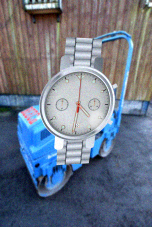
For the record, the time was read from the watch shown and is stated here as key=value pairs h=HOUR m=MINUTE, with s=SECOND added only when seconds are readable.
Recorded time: h=4 m=31
